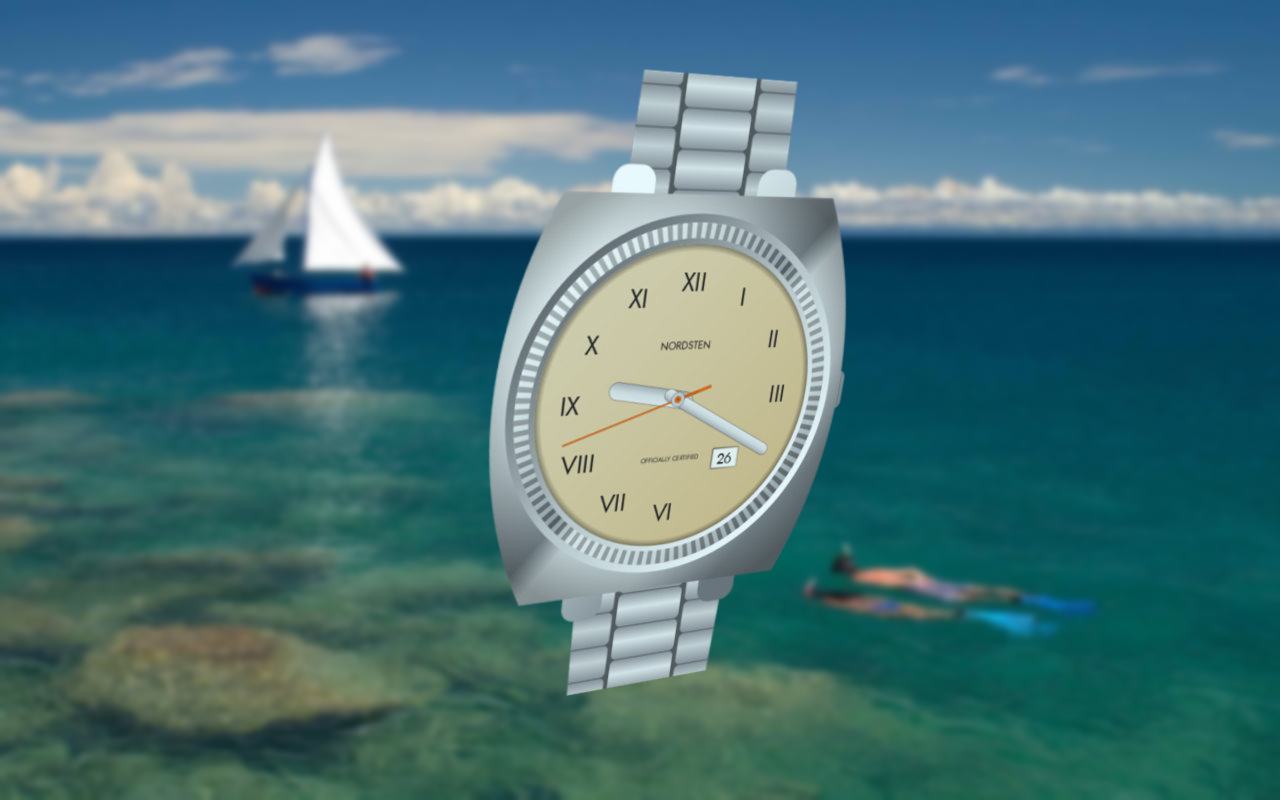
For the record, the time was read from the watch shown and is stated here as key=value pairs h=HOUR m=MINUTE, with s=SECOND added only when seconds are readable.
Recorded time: h=9 m=19 s=42
